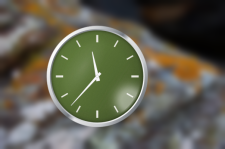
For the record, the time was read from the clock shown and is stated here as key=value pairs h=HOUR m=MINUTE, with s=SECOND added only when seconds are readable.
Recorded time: h=11 m=37
